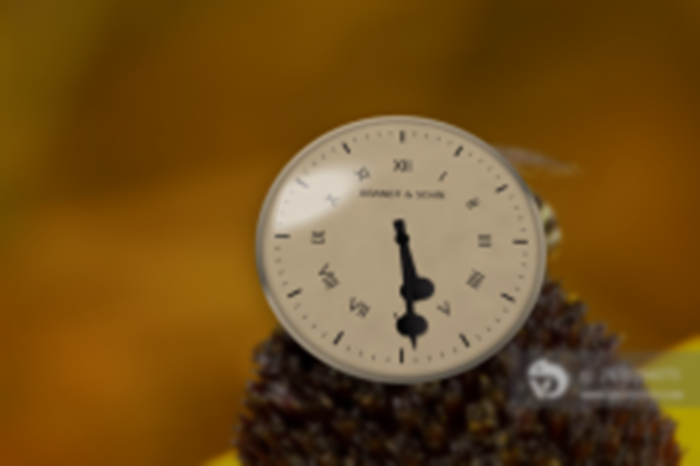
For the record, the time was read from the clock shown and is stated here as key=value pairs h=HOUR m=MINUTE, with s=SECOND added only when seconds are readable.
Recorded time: h=5 m=29
